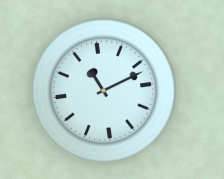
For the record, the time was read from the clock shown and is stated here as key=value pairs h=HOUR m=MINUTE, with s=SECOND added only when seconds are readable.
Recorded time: h=11 m=12
